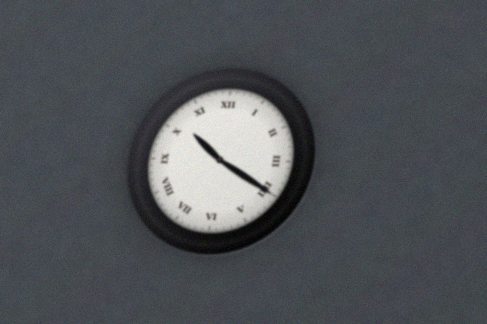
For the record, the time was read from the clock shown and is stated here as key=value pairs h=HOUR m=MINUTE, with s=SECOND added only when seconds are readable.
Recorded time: h=10 m=20
